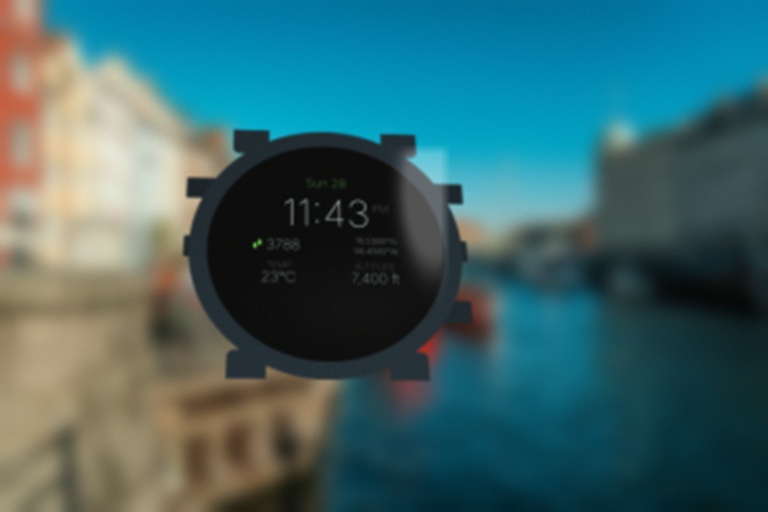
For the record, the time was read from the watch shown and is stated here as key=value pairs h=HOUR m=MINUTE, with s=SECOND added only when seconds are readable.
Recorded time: h=11 m=43
